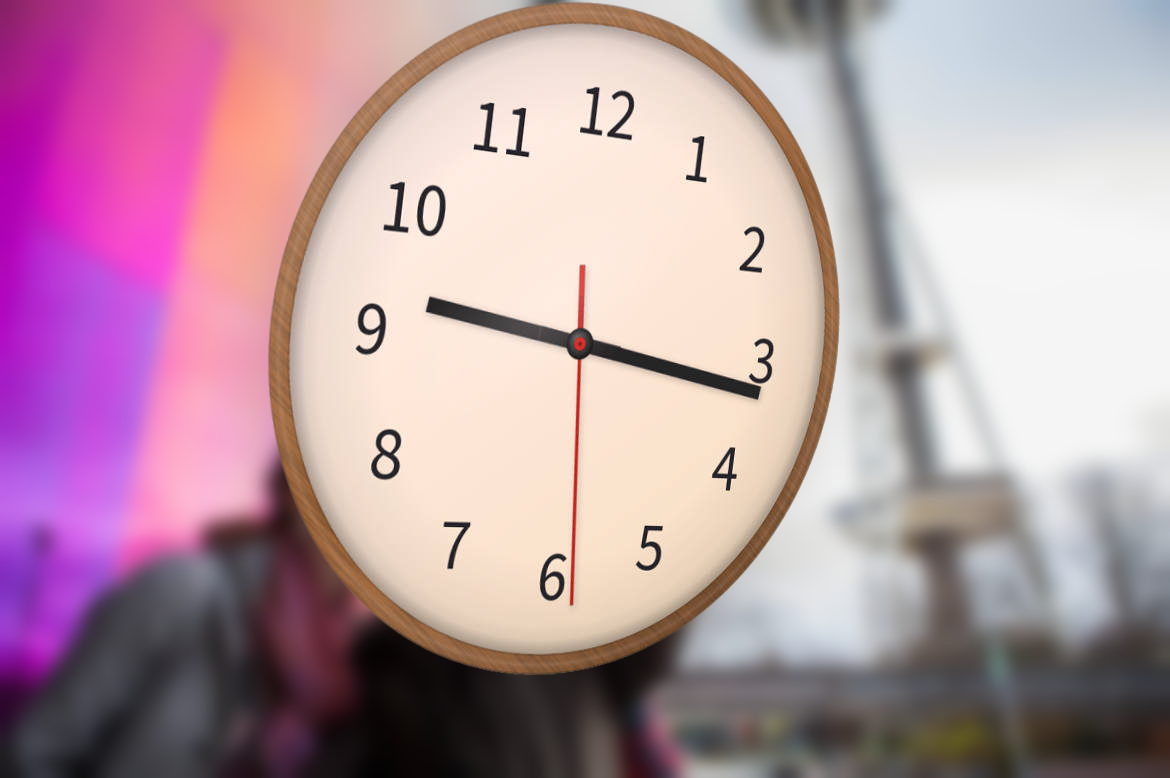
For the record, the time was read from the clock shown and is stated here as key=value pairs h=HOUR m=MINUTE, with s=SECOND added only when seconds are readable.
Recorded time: h=9 m=16 s=29
